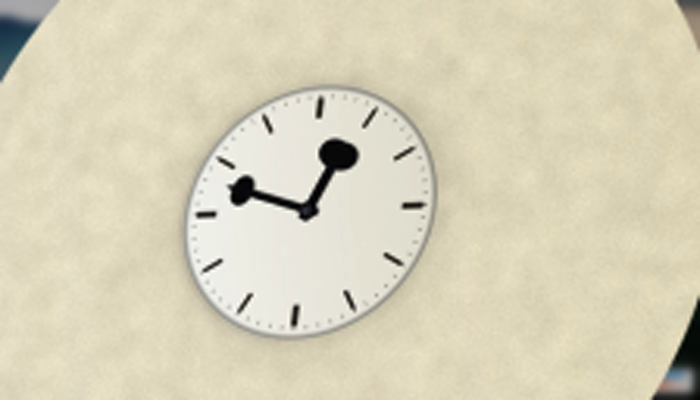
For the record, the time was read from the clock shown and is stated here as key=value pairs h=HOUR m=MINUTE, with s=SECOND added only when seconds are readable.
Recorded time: h=12 m=48
